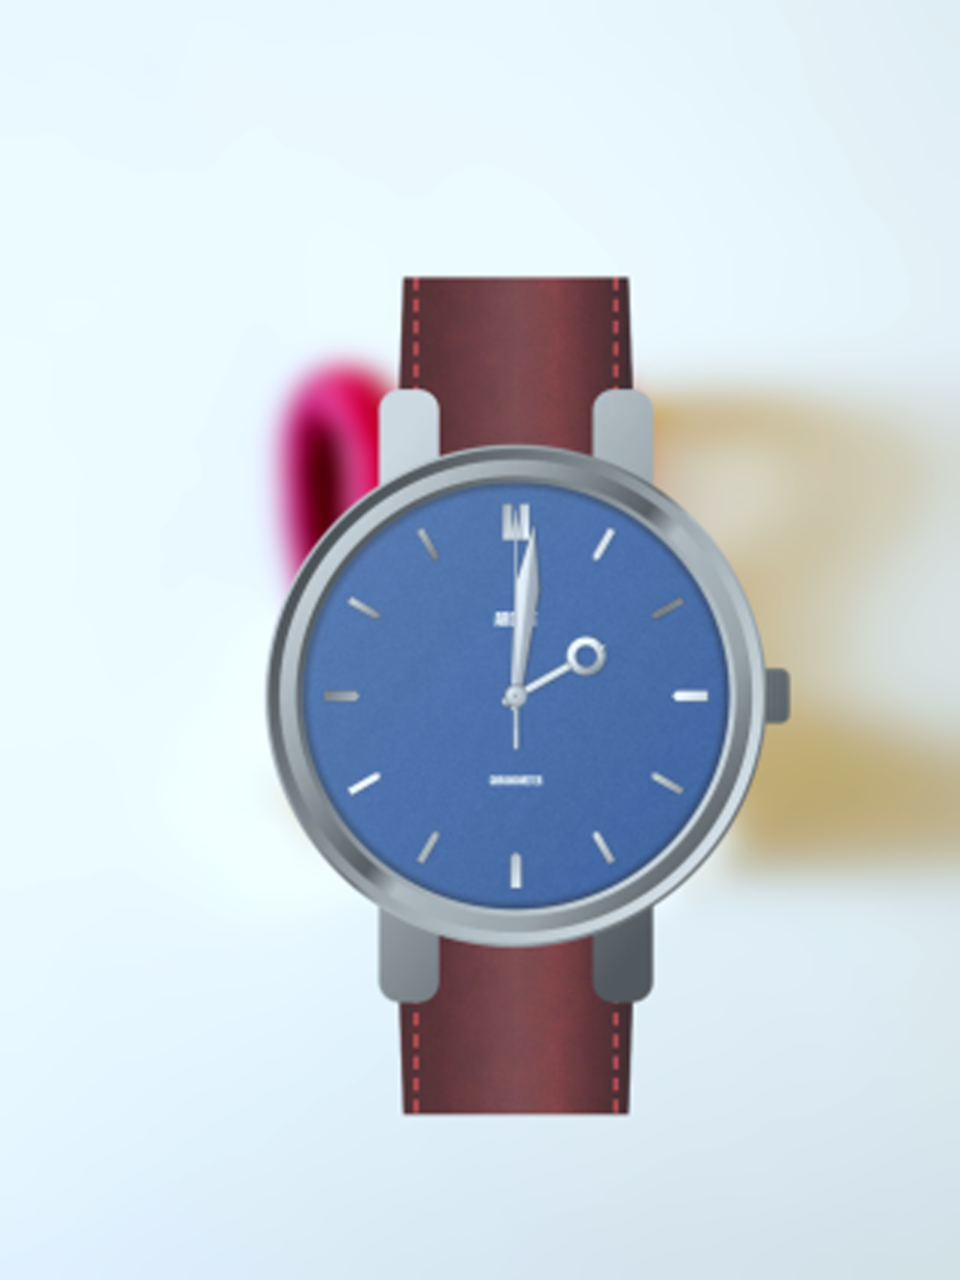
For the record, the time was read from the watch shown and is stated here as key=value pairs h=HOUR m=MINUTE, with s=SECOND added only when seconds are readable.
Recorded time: h=2 m=1 s=0
